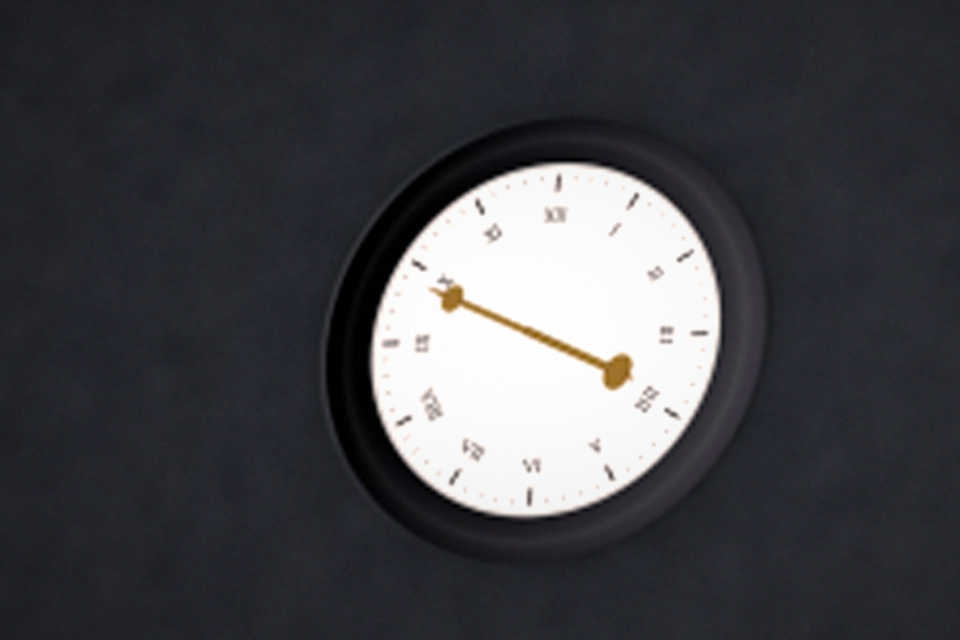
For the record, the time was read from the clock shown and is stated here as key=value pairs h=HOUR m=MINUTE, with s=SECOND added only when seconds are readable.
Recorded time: h=3 m=49
